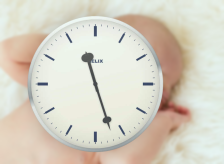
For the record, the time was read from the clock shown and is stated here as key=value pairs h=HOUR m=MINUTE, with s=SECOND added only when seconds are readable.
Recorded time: h=11 m=27
